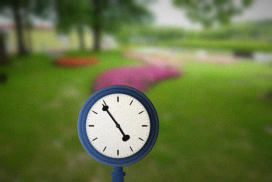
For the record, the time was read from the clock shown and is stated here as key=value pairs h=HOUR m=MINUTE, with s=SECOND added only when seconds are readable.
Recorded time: h=4 m=54
